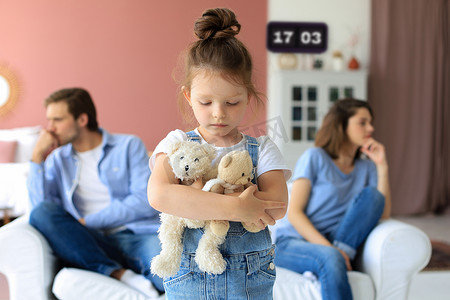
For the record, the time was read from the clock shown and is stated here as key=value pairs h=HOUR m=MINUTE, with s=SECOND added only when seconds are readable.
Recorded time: h=17 m=3
